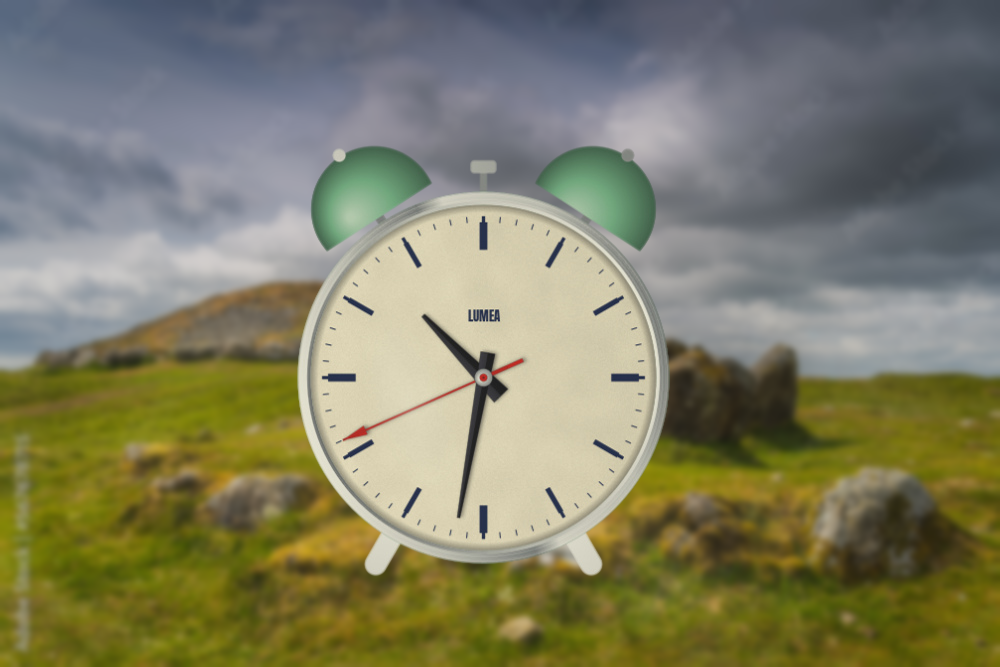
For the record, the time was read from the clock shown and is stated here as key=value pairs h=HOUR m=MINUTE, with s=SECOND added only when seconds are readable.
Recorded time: h=10 m=31 s=41
